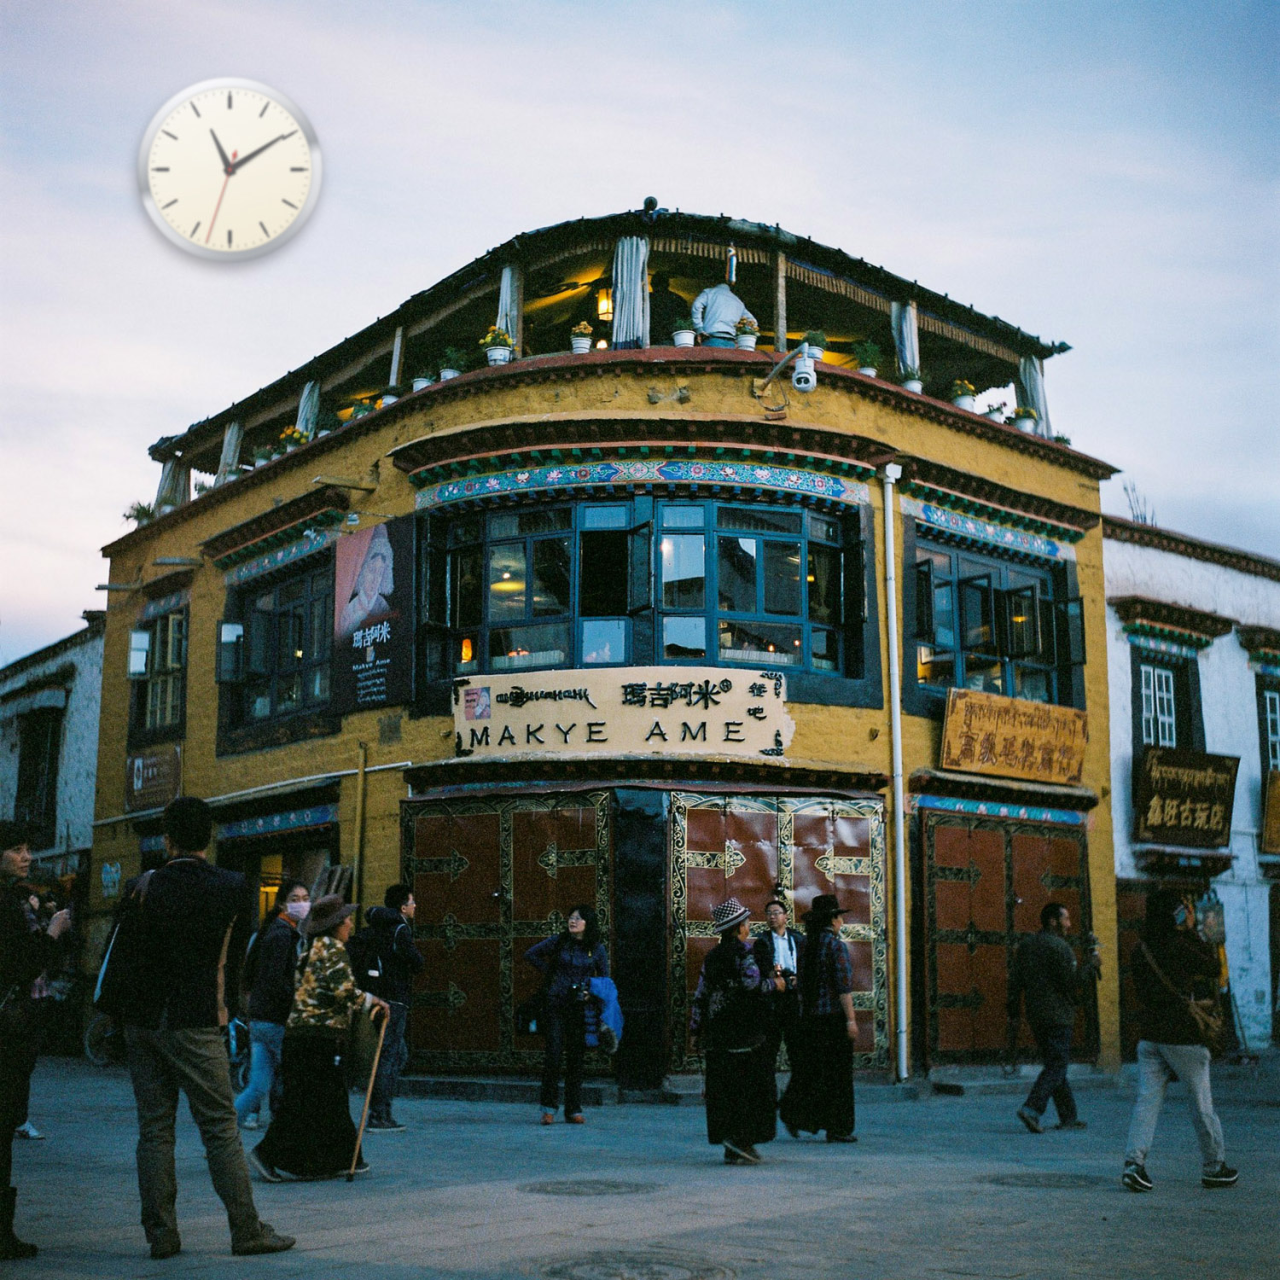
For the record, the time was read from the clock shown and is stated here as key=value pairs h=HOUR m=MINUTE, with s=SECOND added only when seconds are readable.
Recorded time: h=11 m=9 s=33
